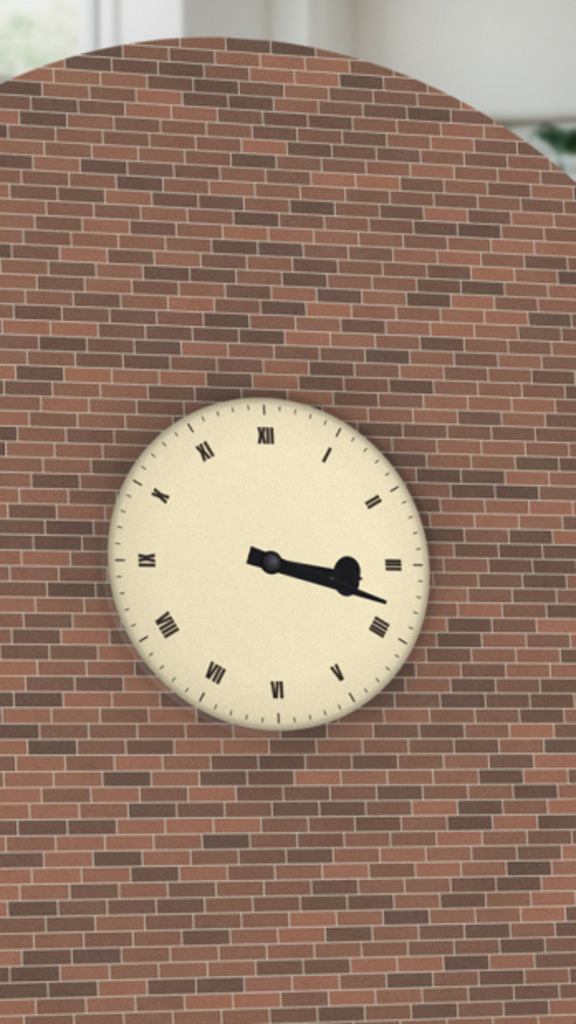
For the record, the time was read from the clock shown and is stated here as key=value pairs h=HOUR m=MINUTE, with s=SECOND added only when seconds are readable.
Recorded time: h=3 m=18
